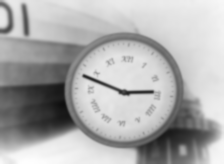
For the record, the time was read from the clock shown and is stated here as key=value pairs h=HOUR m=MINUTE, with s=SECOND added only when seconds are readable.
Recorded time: h=2 m=48
